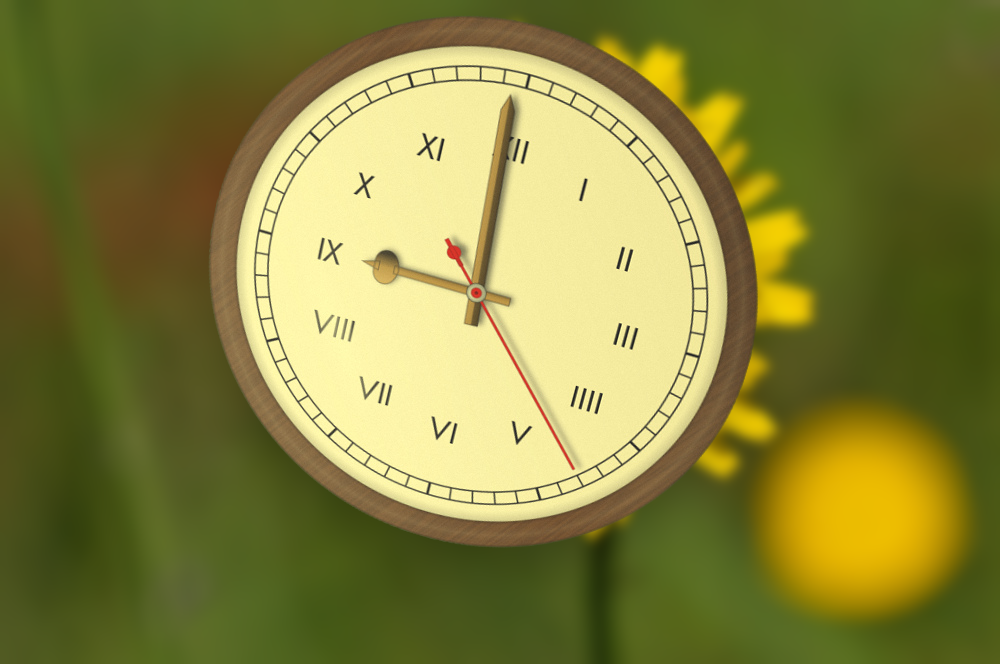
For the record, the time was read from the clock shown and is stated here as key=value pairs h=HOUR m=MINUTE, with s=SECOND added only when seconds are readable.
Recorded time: h=8 m=59 s=23
